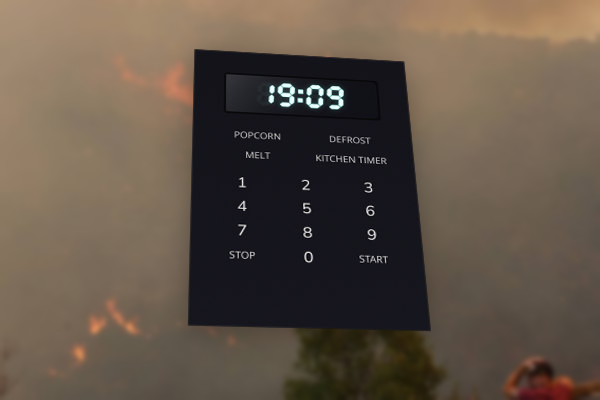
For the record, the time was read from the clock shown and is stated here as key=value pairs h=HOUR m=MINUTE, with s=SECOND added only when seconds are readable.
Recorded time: h=19 m=9
